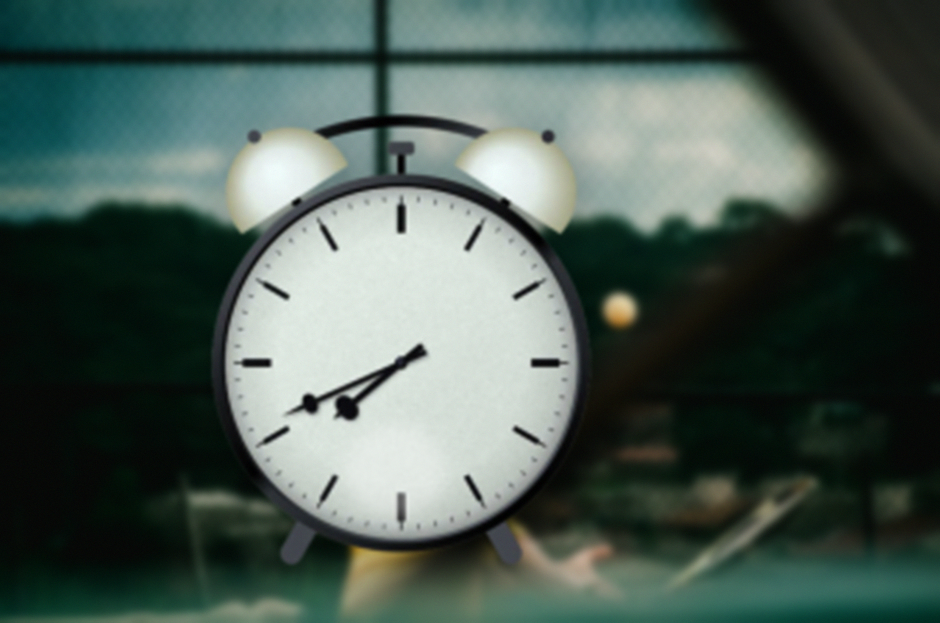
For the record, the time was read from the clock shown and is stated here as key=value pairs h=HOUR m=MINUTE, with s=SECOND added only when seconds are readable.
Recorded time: h=7 m=41
